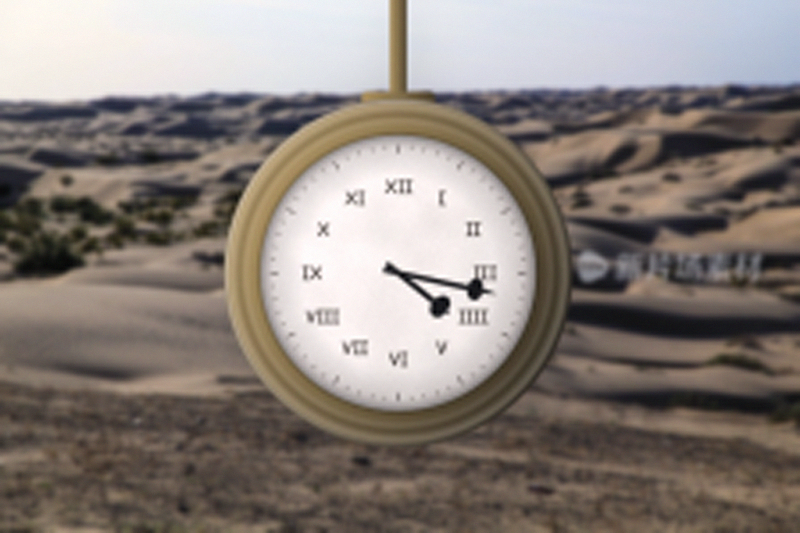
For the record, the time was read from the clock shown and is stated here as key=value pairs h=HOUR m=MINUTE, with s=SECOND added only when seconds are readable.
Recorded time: h=4 m=17
